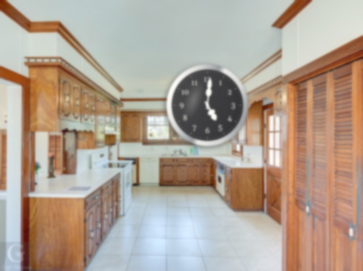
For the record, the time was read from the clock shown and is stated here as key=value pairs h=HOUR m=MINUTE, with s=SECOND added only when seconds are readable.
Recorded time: h=5 m=1
